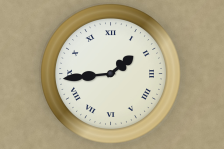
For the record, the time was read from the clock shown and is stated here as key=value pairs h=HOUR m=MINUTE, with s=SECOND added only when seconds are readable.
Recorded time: h=1 m=44
